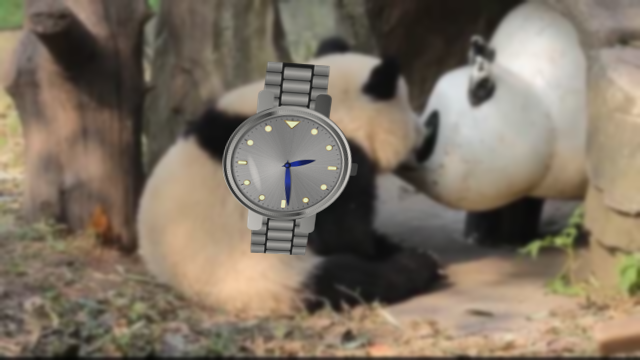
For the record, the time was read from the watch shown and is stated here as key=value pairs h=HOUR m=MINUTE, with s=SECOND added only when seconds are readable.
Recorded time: h=2 m=29
